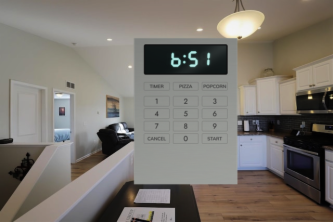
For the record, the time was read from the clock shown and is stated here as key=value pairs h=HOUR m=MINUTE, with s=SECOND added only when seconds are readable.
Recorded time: h=6 m=51
